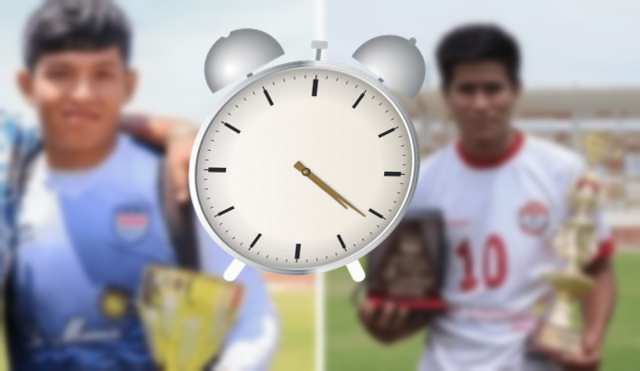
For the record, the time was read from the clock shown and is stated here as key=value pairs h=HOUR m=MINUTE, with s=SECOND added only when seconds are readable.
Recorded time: h=4 m=21
